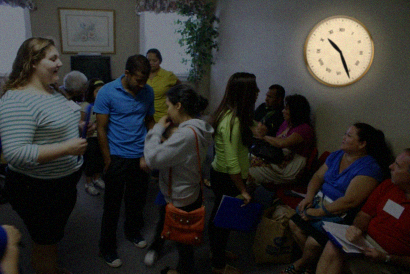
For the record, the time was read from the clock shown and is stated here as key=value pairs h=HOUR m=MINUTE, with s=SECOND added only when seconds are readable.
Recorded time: h=10 m=26
